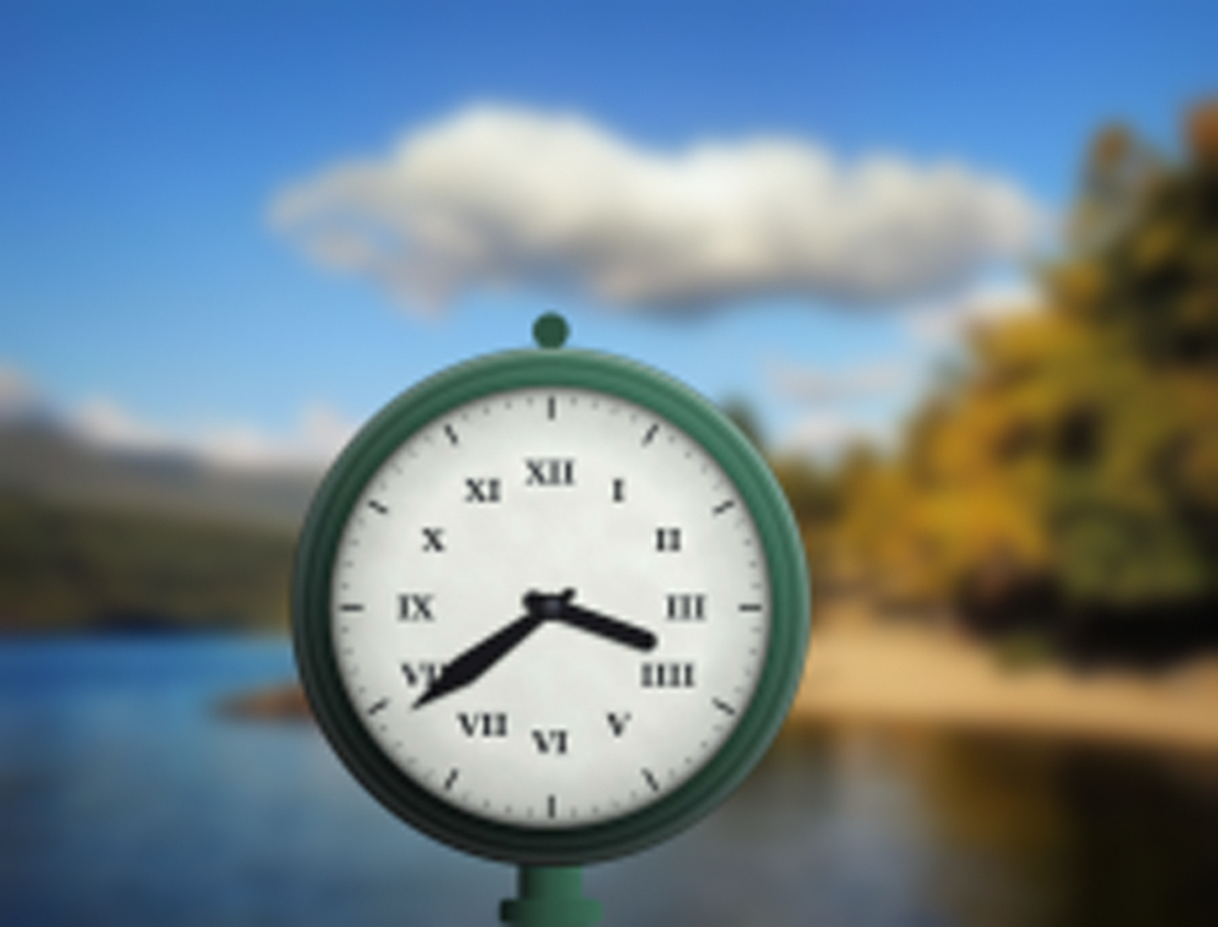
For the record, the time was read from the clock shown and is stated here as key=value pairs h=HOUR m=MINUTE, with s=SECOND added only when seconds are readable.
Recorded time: h=3 m=39
